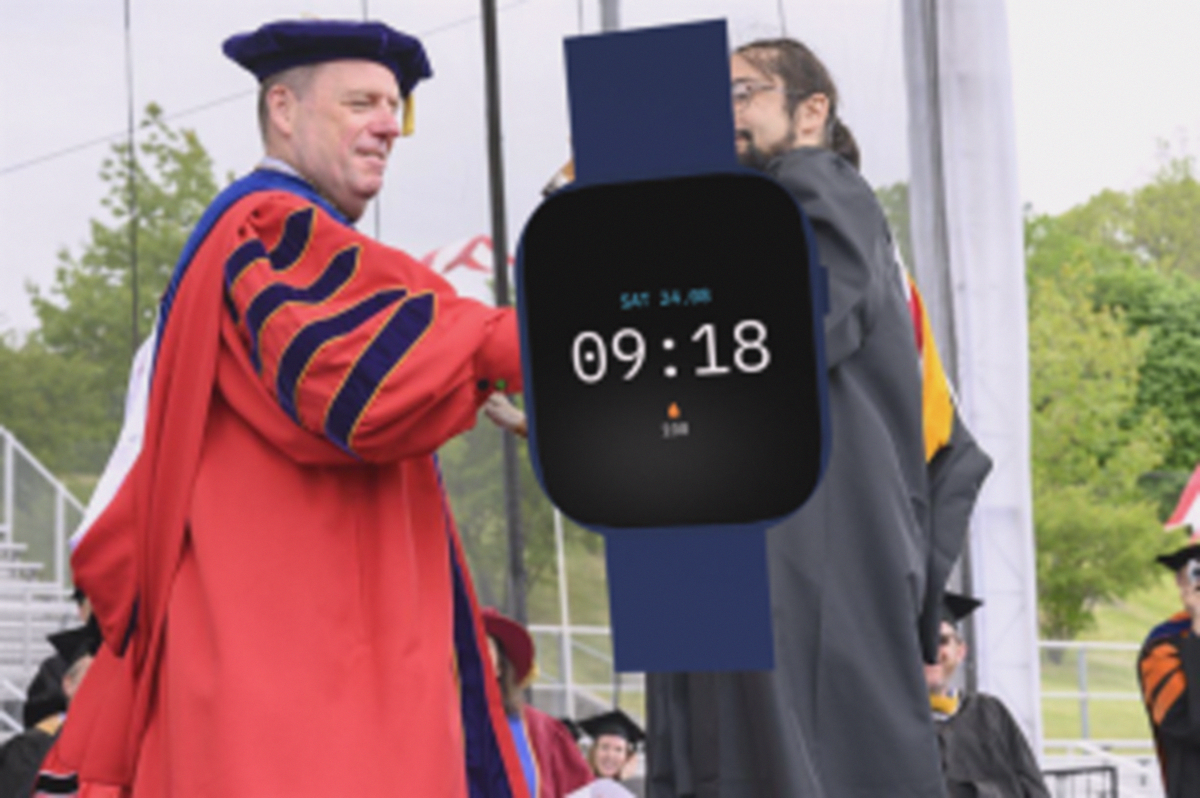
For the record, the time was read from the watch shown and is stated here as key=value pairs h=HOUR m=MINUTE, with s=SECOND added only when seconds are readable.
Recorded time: h=9 m=18
